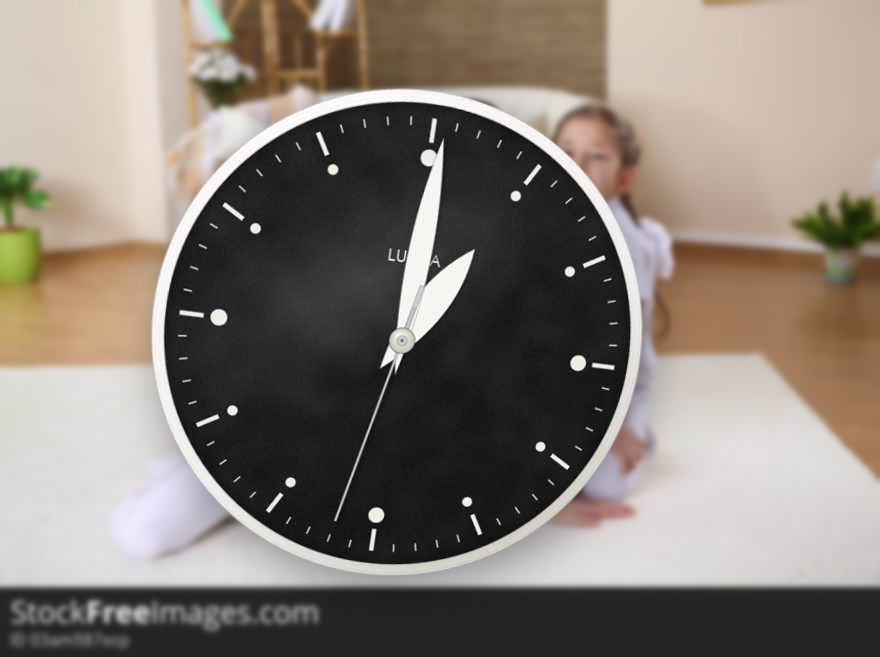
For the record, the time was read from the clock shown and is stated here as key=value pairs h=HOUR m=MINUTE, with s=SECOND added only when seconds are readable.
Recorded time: h=1 m=0 s=32
